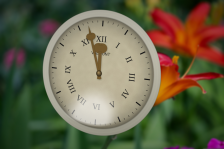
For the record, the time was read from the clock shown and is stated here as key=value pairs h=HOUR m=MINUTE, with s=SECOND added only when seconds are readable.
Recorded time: h=11 m=57
